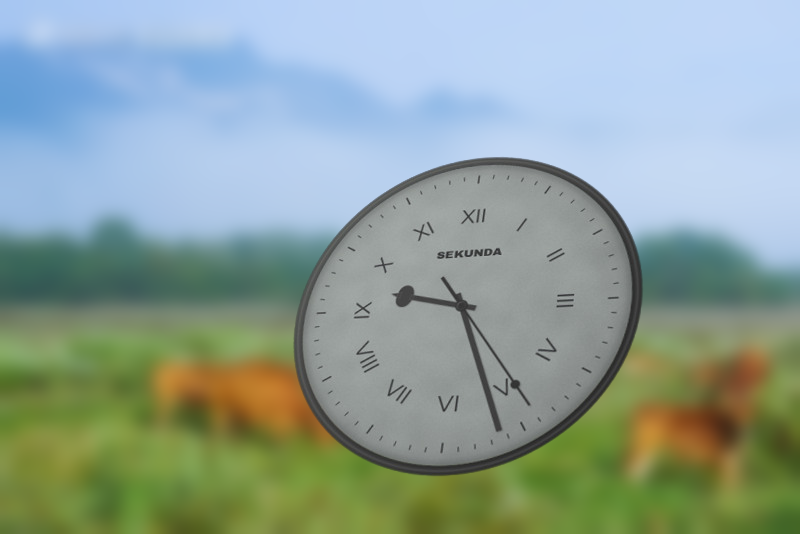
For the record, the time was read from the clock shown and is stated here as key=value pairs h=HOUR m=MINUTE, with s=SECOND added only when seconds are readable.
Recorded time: h=9 m=26 s=24
